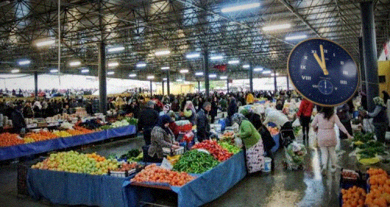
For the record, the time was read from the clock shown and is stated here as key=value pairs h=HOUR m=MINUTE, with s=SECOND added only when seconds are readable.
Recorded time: h=10 m=59
